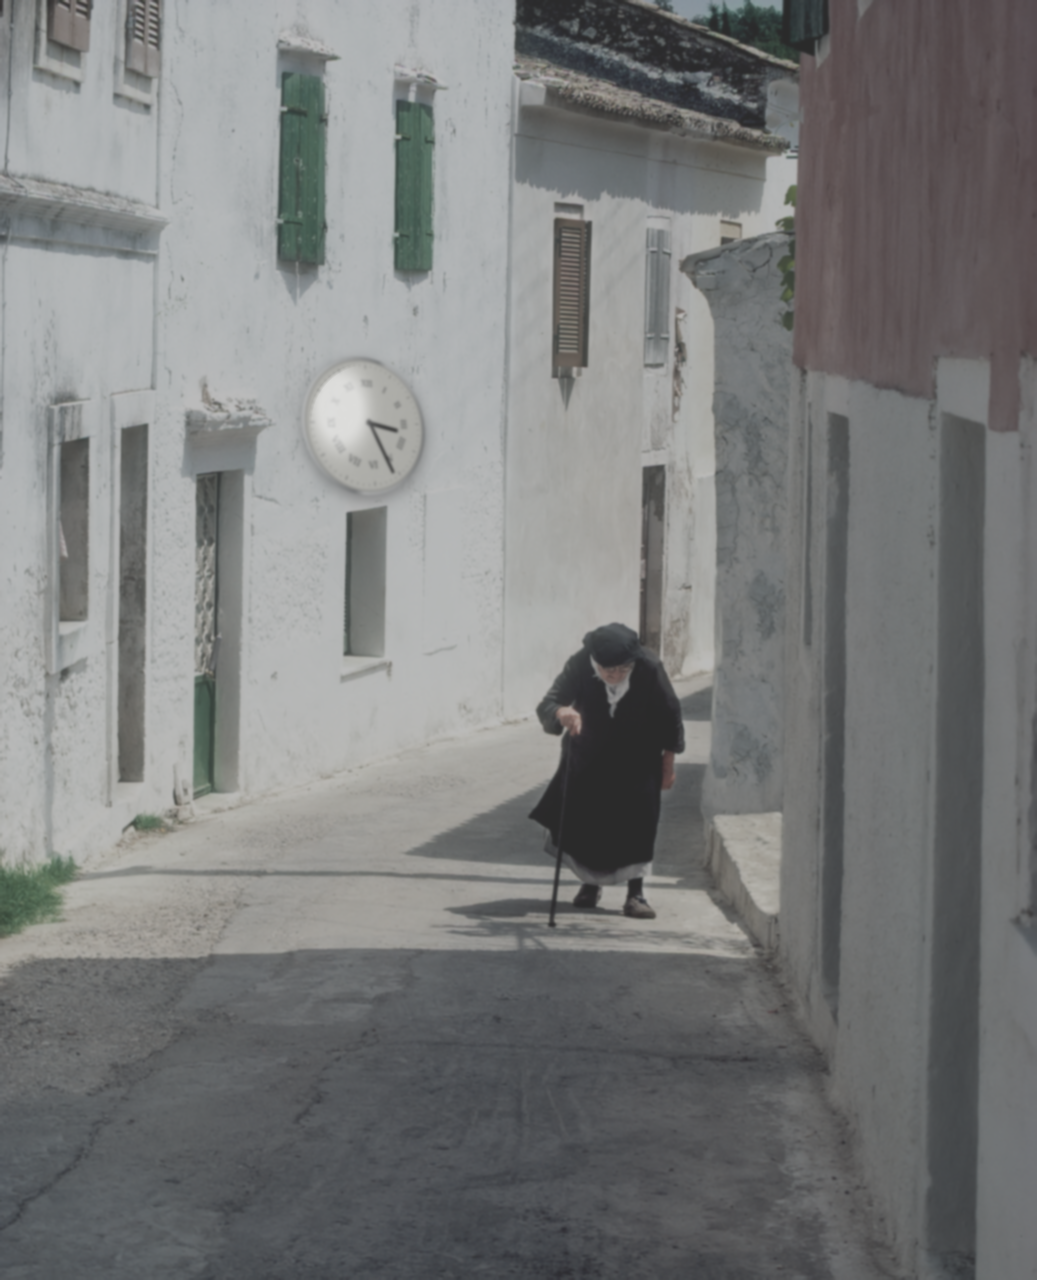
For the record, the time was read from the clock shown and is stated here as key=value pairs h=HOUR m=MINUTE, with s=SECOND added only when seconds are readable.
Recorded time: h=3 m=26
